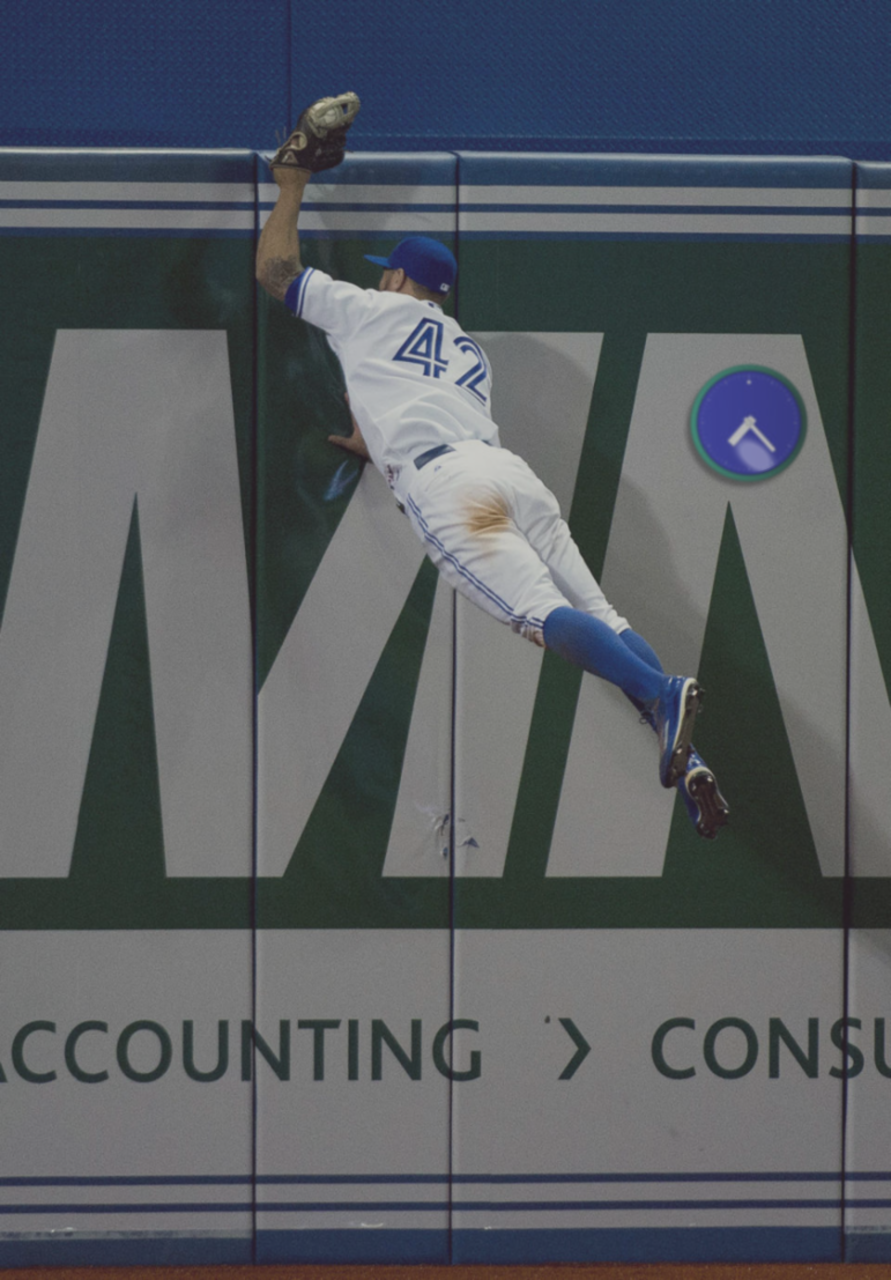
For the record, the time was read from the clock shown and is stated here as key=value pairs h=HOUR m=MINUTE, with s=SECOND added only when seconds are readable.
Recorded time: h=7 m=23
